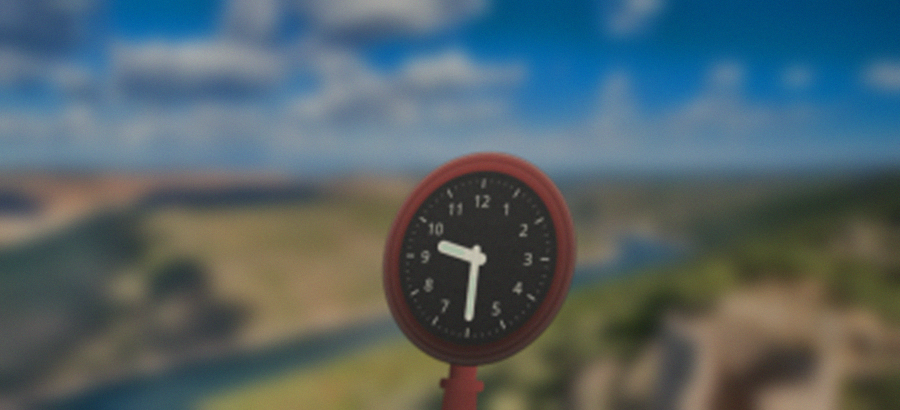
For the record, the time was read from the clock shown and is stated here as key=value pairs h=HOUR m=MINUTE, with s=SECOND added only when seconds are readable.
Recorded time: h=9 m=30
